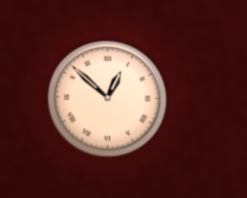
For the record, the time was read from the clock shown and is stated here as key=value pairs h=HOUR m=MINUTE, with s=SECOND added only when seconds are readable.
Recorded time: h=12 m=52
